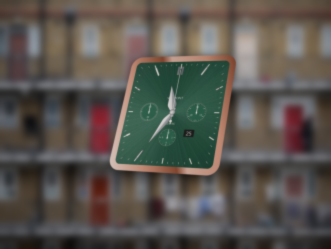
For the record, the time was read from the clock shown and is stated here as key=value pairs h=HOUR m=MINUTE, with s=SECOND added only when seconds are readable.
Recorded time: h=11 m=35
